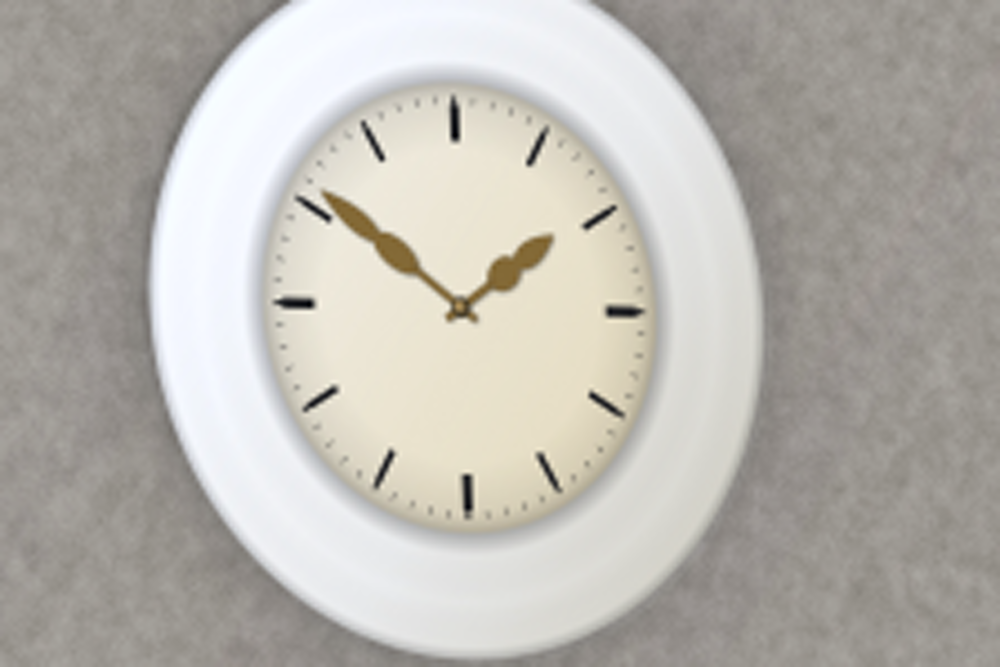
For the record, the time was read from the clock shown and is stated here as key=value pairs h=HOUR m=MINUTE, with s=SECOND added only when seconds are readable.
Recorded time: h=1 m=51
